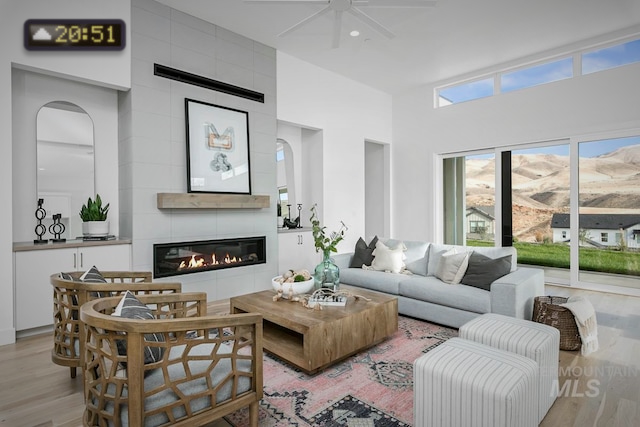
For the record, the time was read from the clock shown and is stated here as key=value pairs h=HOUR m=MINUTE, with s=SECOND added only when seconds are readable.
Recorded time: h=20 m=51
